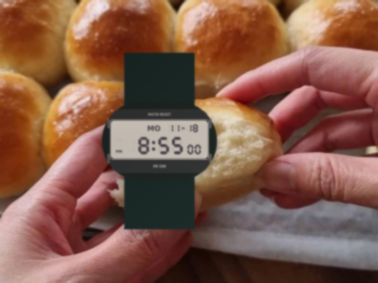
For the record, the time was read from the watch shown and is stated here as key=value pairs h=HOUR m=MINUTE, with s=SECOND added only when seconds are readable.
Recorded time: h=8 m=55
